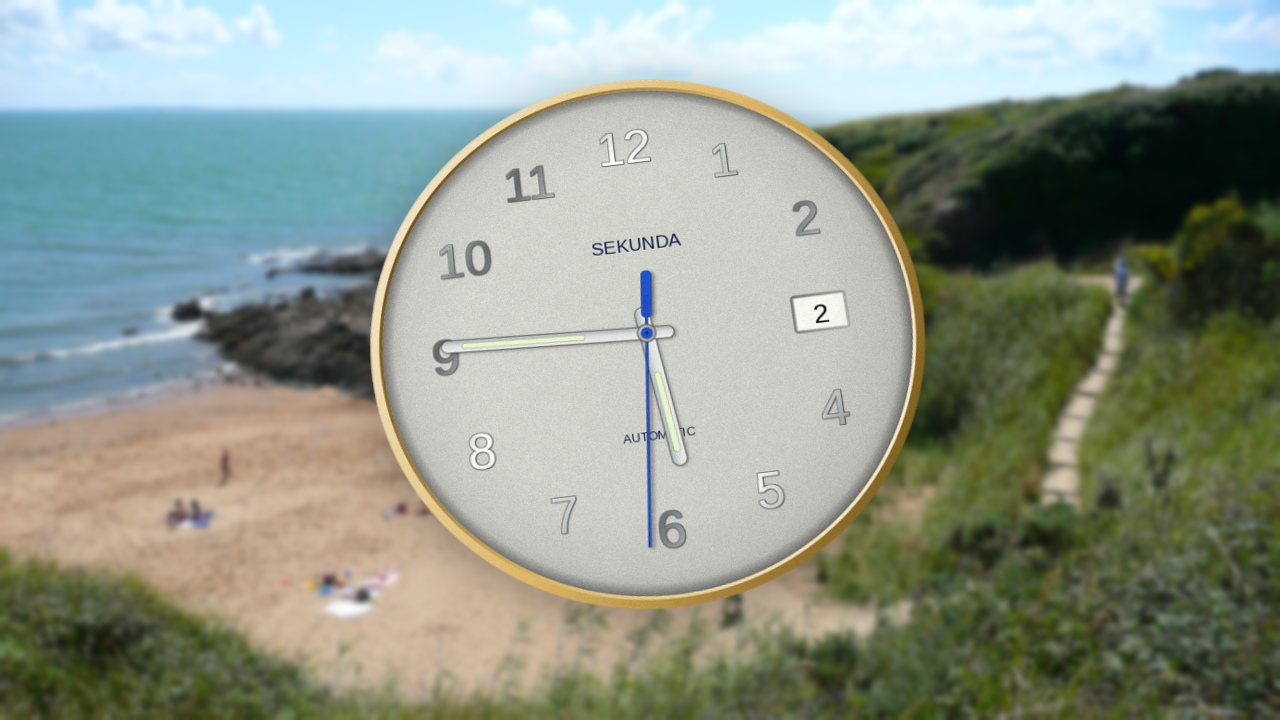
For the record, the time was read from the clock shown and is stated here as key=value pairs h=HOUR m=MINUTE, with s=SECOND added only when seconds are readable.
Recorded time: h=5 m=45 s=31
